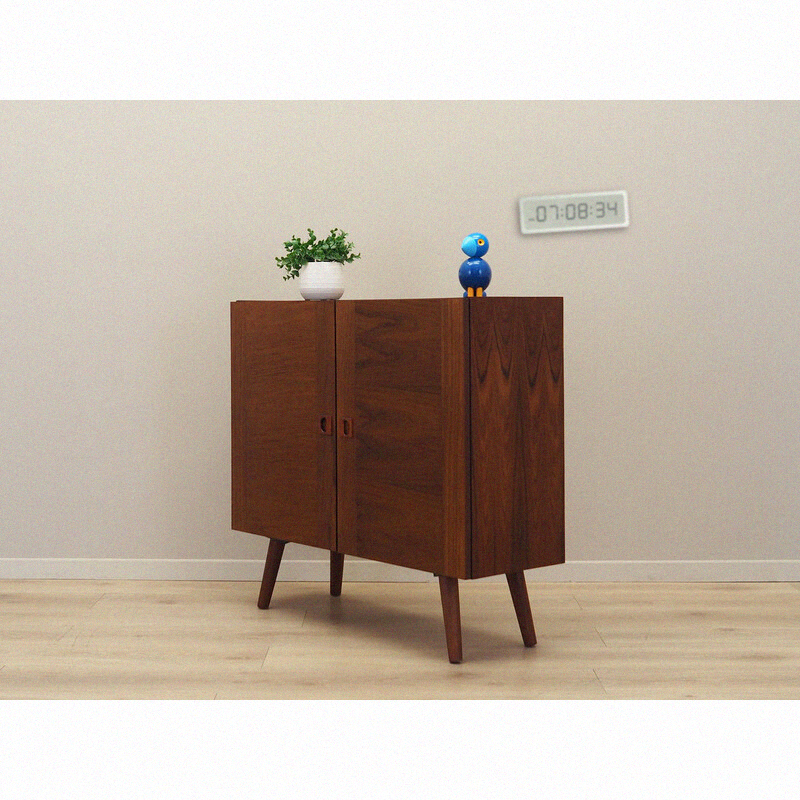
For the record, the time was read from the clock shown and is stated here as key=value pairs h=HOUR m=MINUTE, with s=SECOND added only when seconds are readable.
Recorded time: h=7 m=8 s=34
